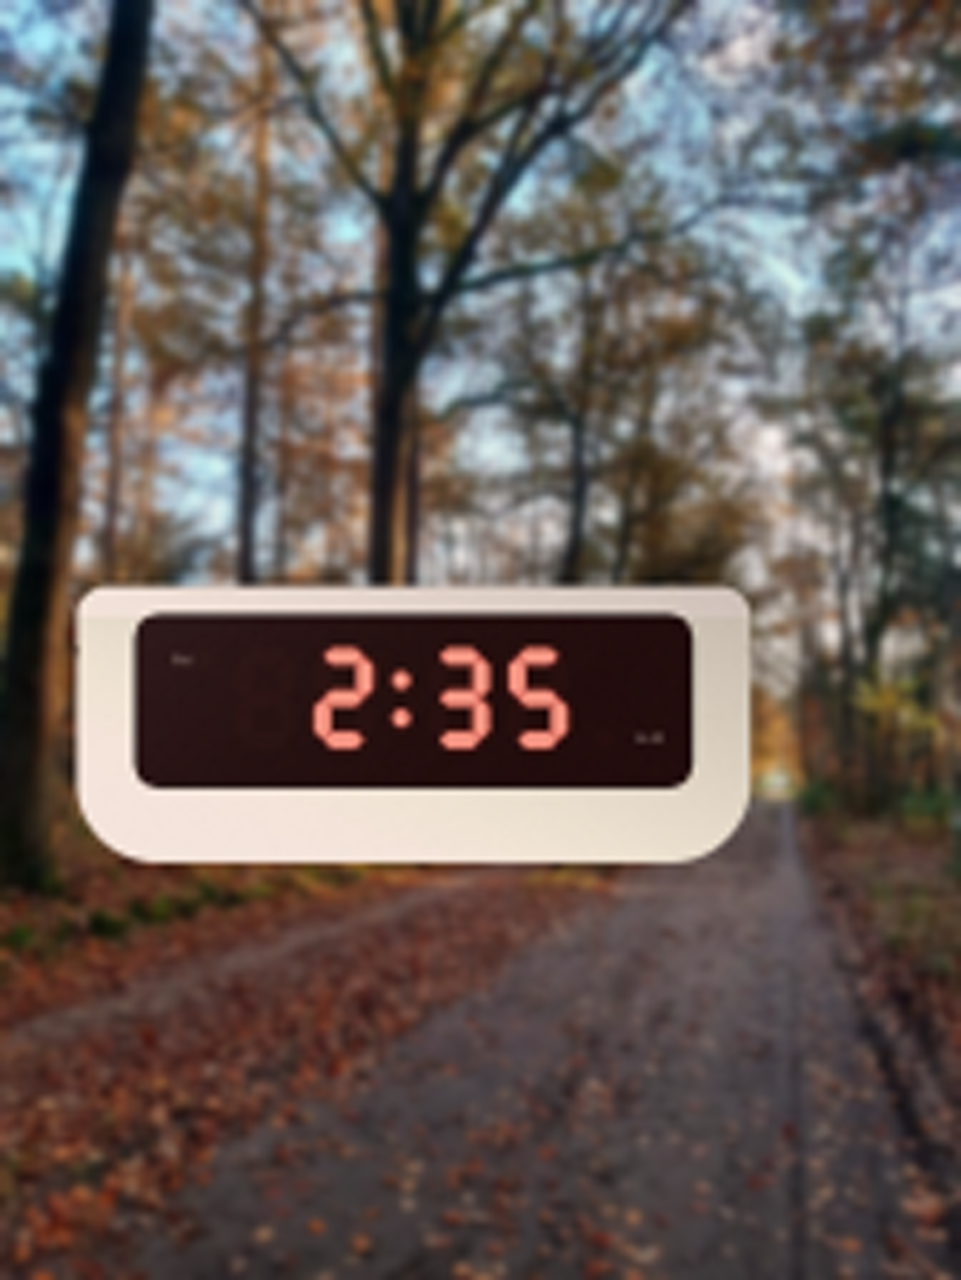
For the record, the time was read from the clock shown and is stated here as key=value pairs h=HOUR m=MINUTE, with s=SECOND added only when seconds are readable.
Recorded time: h=2 m=35
